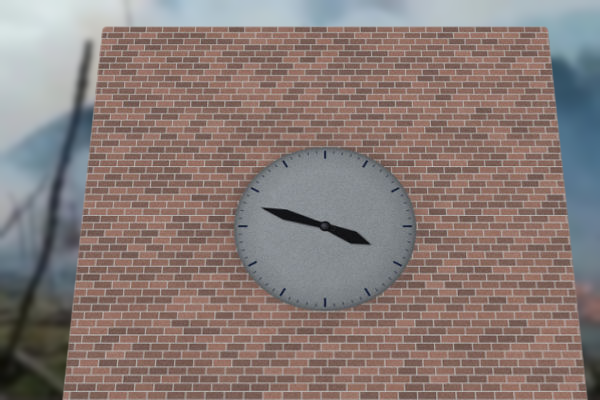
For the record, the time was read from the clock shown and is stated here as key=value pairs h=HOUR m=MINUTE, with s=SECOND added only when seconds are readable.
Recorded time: h=3 m=48
